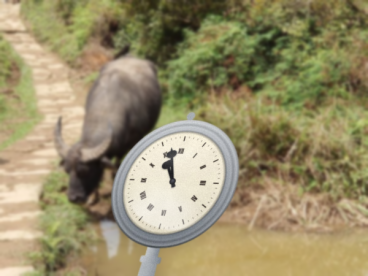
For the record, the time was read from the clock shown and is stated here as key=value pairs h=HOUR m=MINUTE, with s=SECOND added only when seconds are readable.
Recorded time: h=10 m=57
